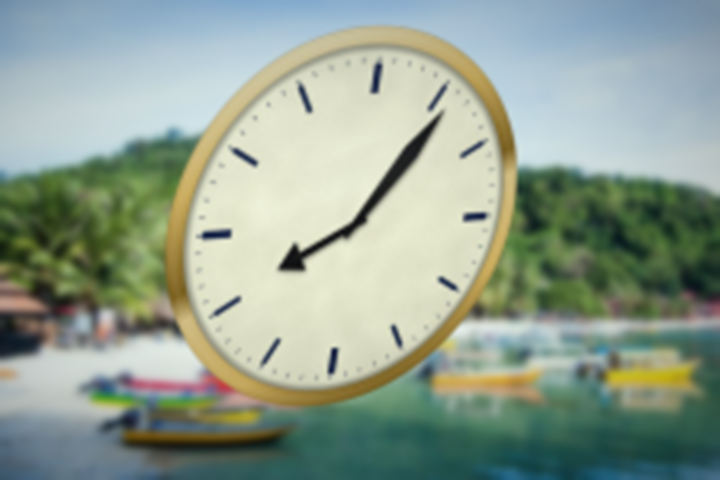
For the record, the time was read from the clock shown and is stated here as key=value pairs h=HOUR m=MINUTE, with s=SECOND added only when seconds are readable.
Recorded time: h=8 m=6
